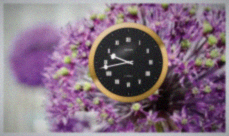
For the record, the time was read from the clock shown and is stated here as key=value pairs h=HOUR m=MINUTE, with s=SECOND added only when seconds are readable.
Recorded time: h=9 m=43
